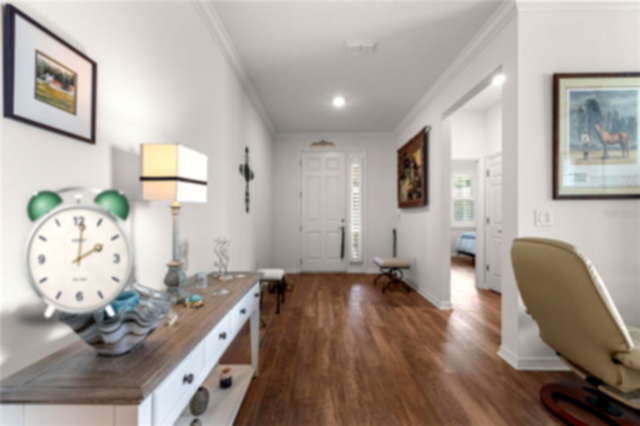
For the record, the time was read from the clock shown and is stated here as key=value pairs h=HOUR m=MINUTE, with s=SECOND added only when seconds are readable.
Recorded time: h=2 m=1
